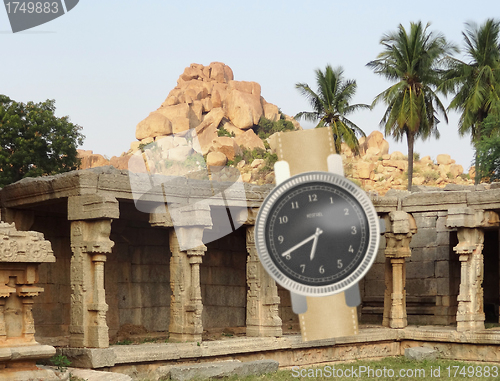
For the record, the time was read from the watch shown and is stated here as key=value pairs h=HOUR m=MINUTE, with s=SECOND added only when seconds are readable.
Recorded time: h=6 m=41
